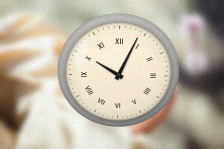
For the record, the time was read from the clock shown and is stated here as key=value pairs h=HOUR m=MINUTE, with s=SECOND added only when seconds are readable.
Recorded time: h=10 m=4
